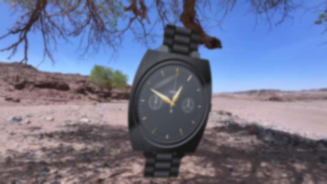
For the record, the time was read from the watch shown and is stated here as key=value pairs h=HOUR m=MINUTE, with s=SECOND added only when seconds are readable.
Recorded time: h=12 m=49
